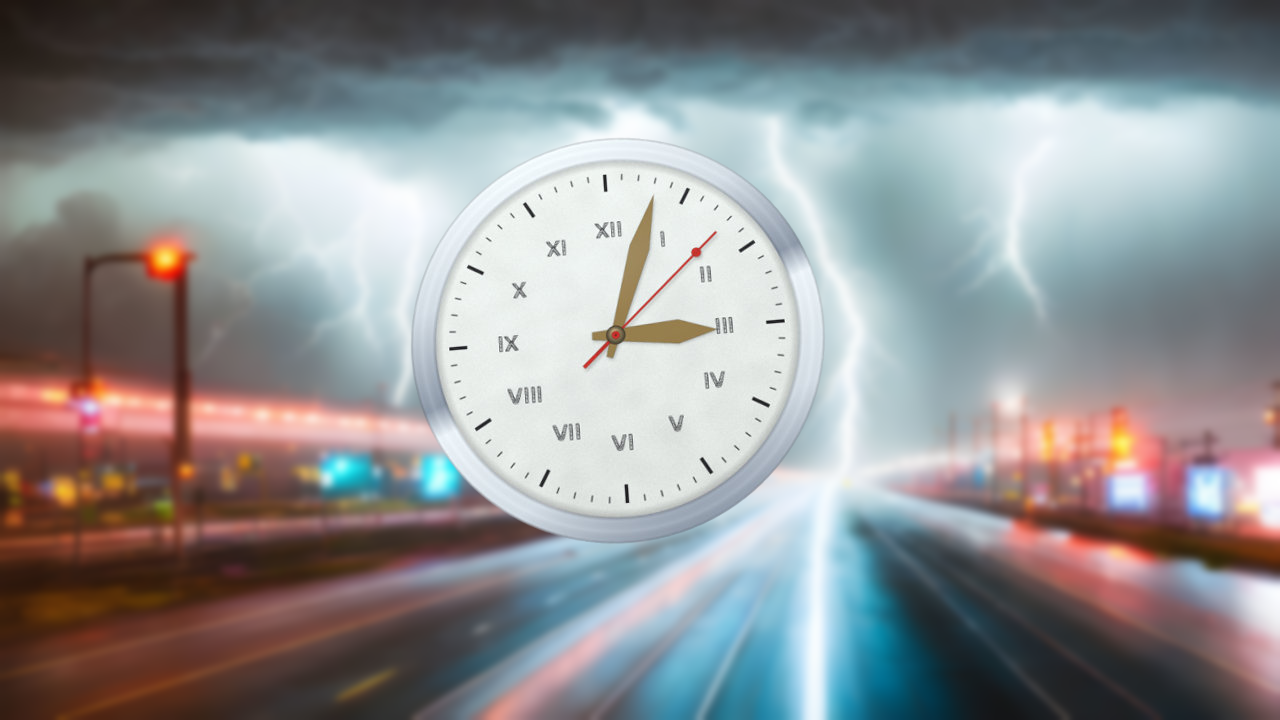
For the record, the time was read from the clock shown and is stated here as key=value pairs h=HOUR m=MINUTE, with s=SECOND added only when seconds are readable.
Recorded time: h=3 m=3 s=8
